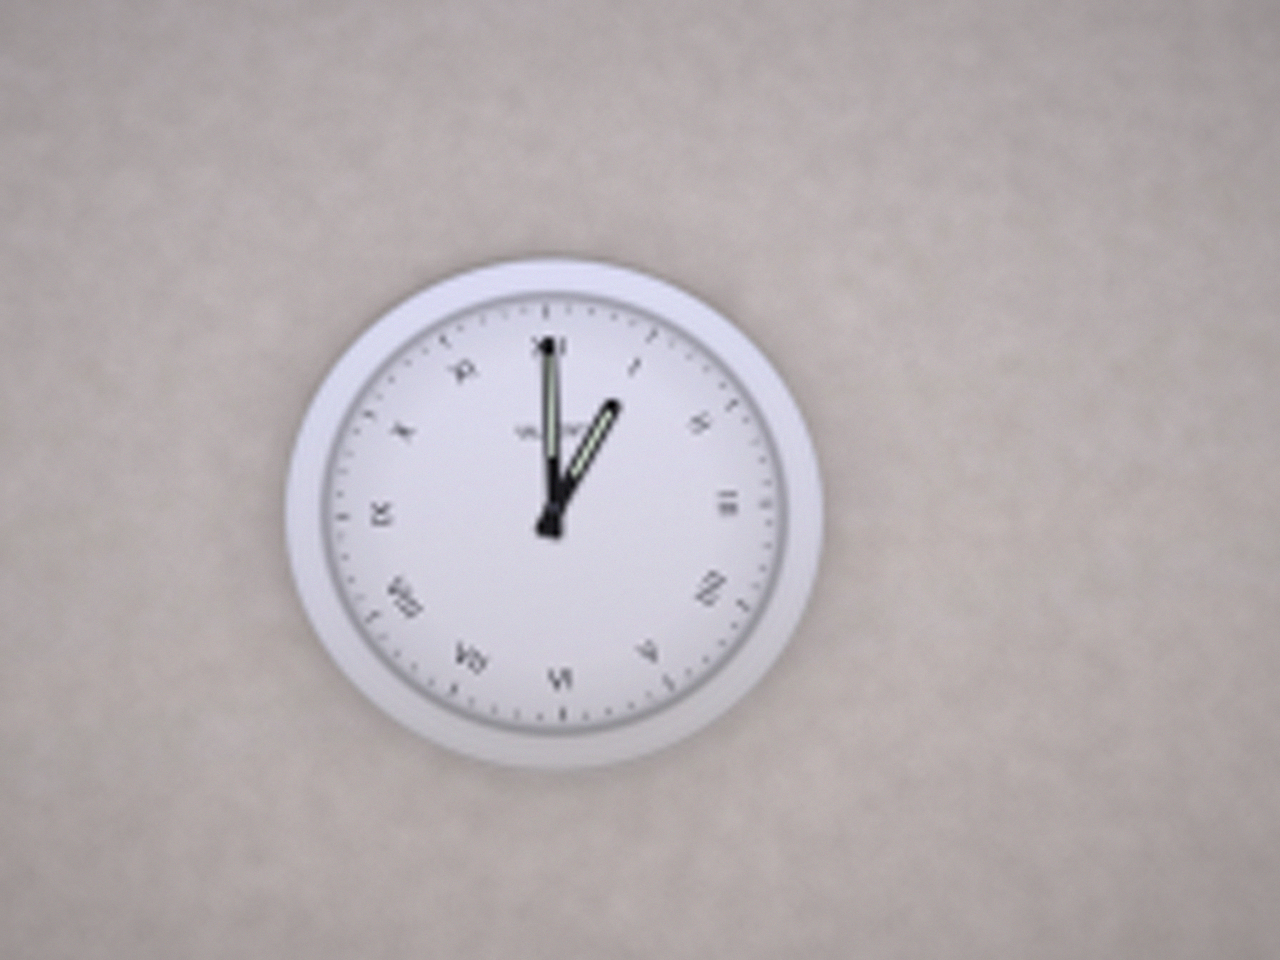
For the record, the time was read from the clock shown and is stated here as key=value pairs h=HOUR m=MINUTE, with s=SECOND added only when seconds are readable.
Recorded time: h=1 m=0
